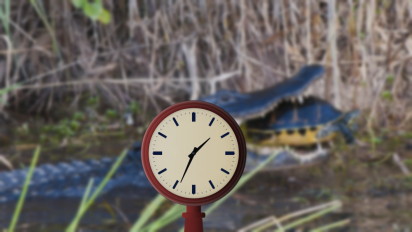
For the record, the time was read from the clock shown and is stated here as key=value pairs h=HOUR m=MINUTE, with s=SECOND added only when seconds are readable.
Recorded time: h=1 m=34
